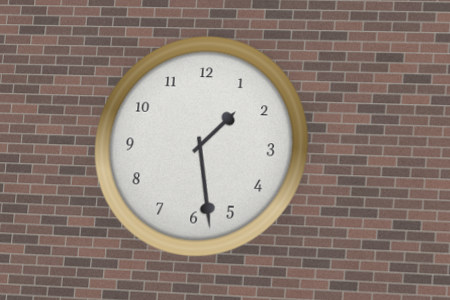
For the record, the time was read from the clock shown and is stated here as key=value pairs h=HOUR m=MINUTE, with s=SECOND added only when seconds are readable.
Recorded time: h=1 m=28
